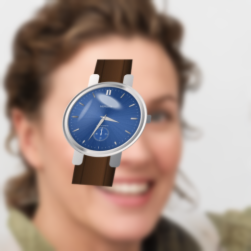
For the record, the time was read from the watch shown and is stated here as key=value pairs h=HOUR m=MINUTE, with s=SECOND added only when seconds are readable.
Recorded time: h=3 m=34
